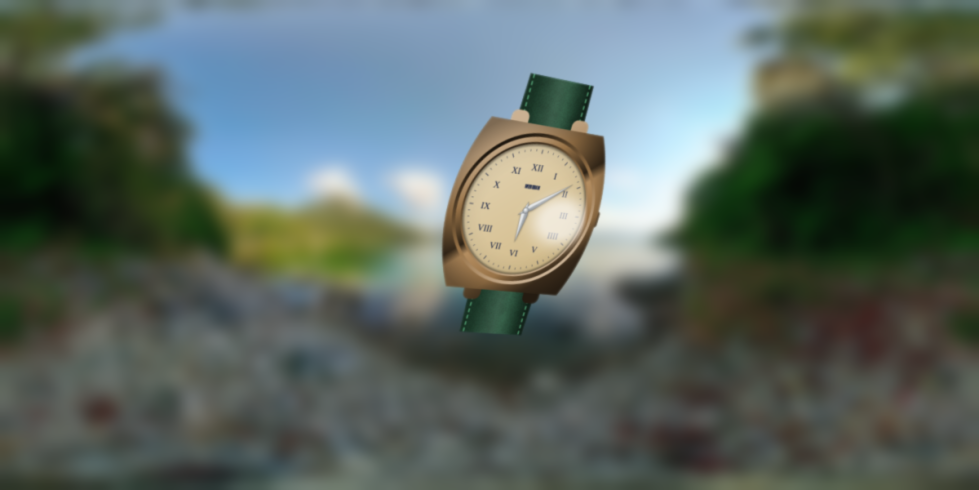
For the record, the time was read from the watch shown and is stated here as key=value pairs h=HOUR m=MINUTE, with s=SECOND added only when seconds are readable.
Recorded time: h=6 m=9
